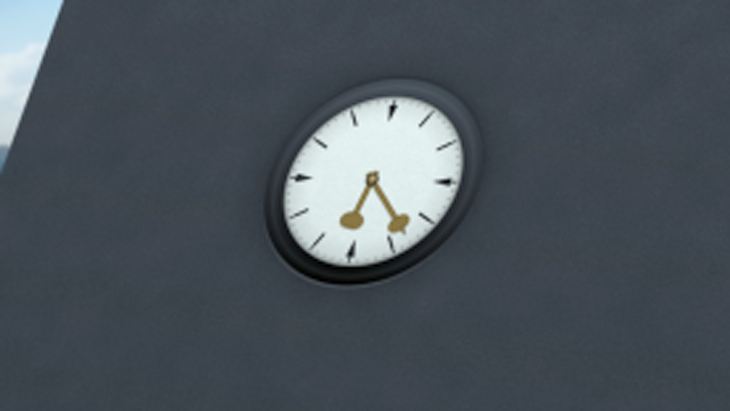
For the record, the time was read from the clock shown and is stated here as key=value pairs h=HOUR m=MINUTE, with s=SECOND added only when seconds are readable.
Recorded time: h=6 m=23
